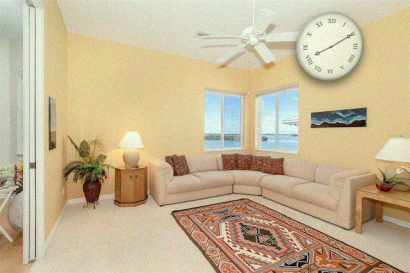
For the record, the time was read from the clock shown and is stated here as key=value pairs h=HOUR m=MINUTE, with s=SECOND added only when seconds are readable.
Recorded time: h=8 m=10
